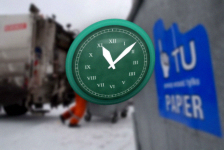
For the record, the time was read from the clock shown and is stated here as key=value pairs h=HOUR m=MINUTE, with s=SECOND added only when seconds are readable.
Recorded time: h=11 m=8
